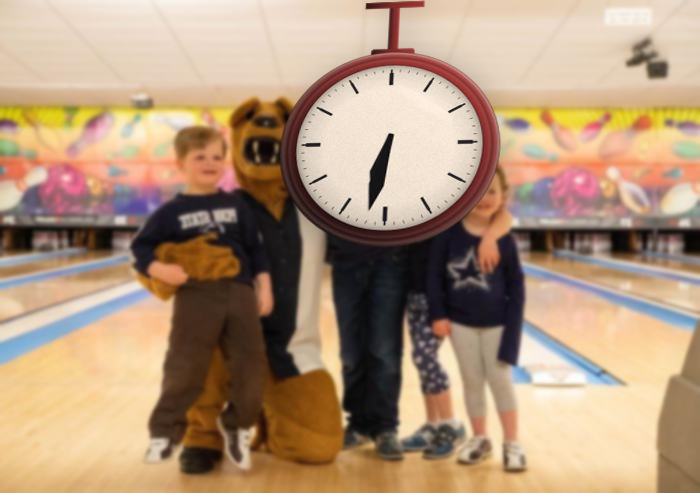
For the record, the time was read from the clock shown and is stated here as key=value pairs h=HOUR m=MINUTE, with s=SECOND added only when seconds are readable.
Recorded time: h=6 m=32
